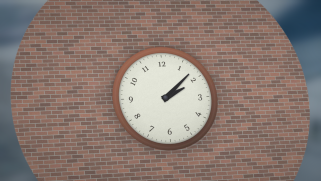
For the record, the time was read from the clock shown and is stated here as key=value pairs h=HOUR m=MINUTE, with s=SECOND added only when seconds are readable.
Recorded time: h=2 m=8
